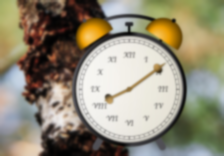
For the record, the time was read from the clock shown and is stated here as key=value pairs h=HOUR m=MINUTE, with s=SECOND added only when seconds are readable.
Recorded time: h=8 m=9
